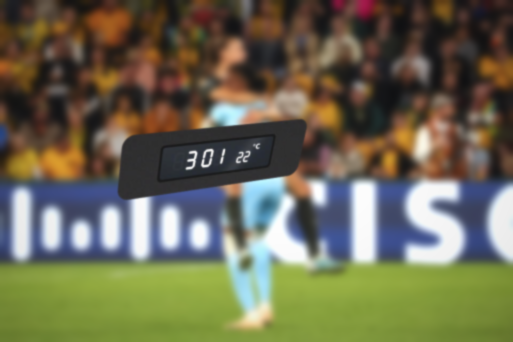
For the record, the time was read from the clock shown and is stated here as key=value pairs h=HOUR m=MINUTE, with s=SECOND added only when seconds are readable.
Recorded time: h=3 m=1
